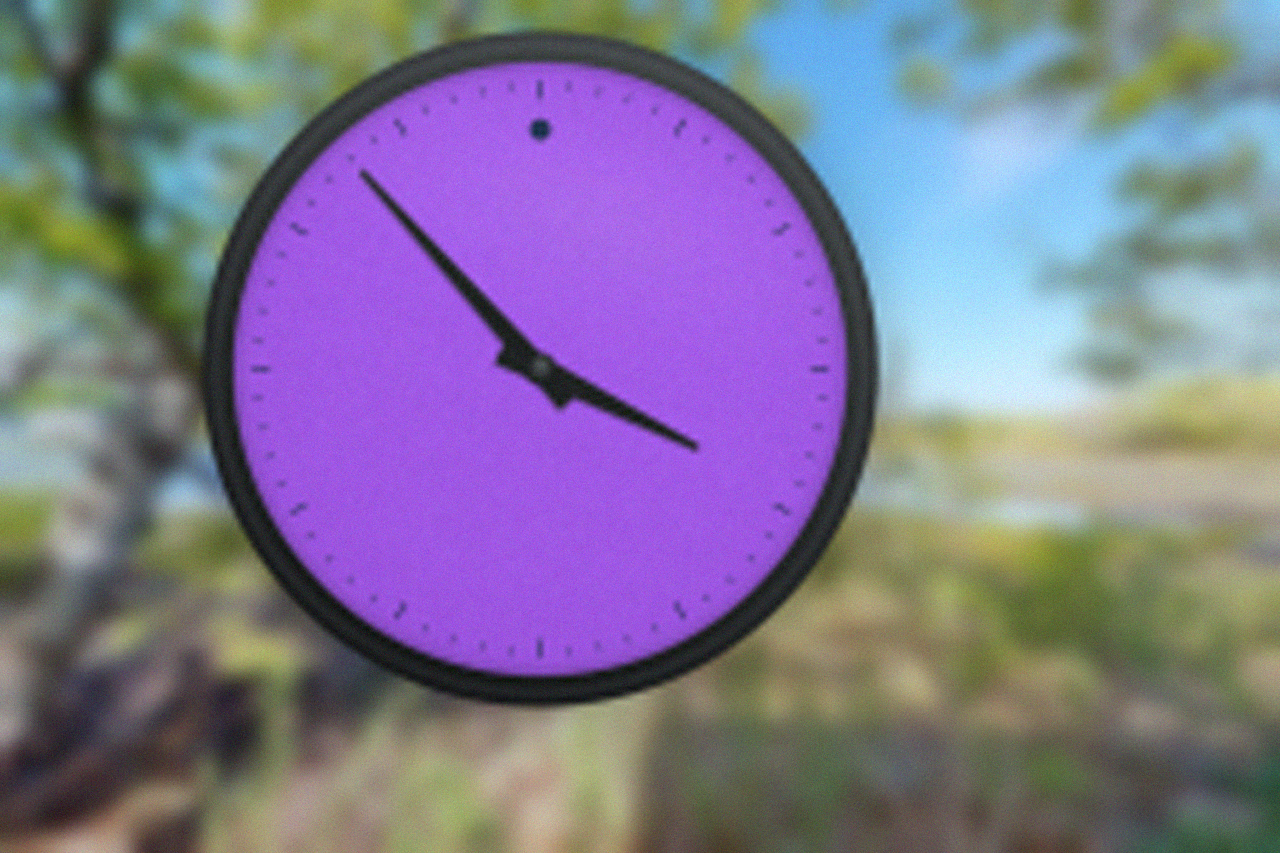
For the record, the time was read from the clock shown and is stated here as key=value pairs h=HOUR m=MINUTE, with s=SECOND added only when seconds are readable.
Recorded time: h=3 m=53
